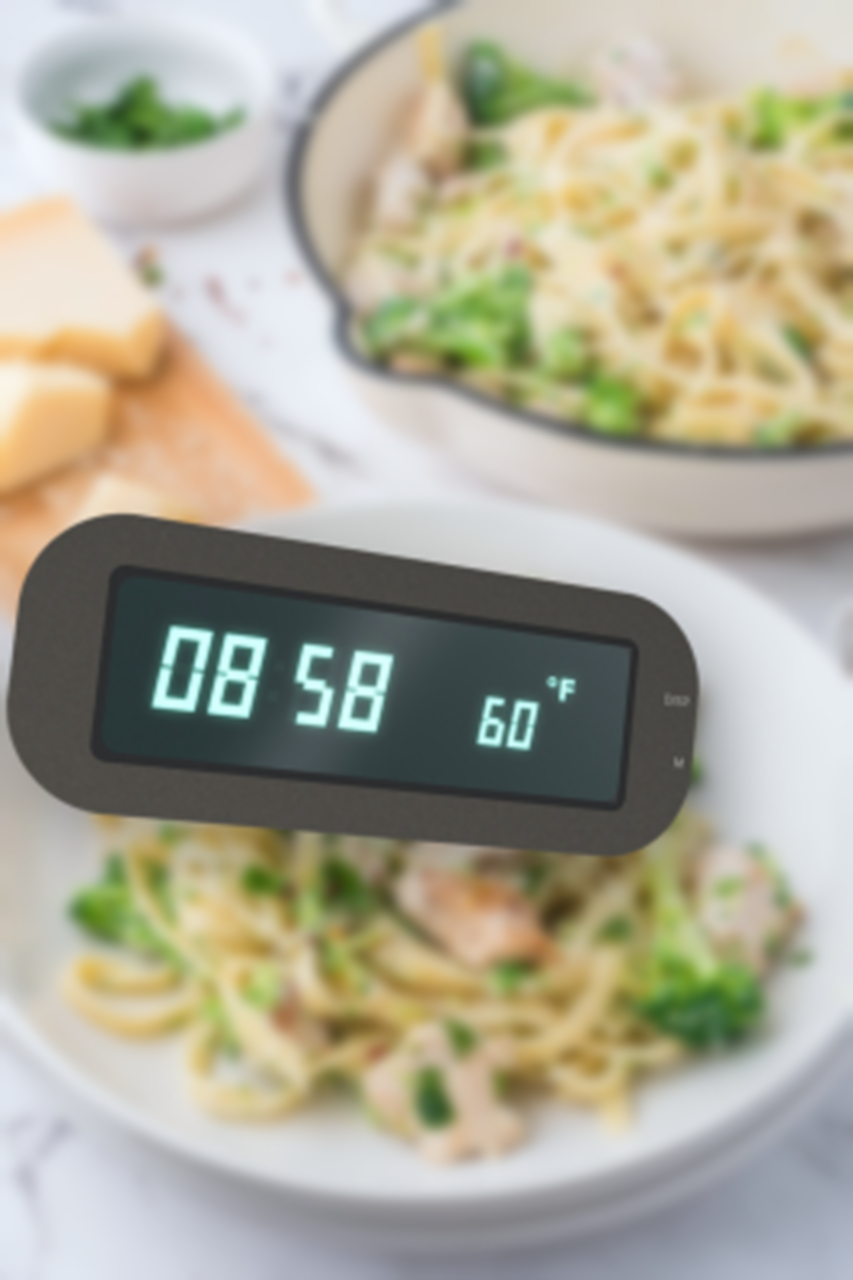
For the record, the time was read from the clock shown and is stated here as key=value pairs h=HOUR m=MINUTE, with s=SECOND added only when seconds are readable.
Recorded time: h=8 m=58
